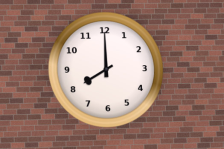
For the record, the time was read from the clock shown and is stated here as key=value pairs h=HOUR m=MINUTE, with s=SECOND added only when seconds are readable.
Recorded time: h=8 m=0
